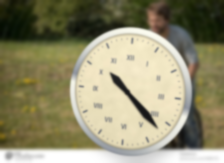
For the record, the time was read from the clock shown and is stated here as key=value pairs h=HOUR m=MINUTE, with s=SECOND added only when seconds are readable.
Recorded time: h=10 m=22
